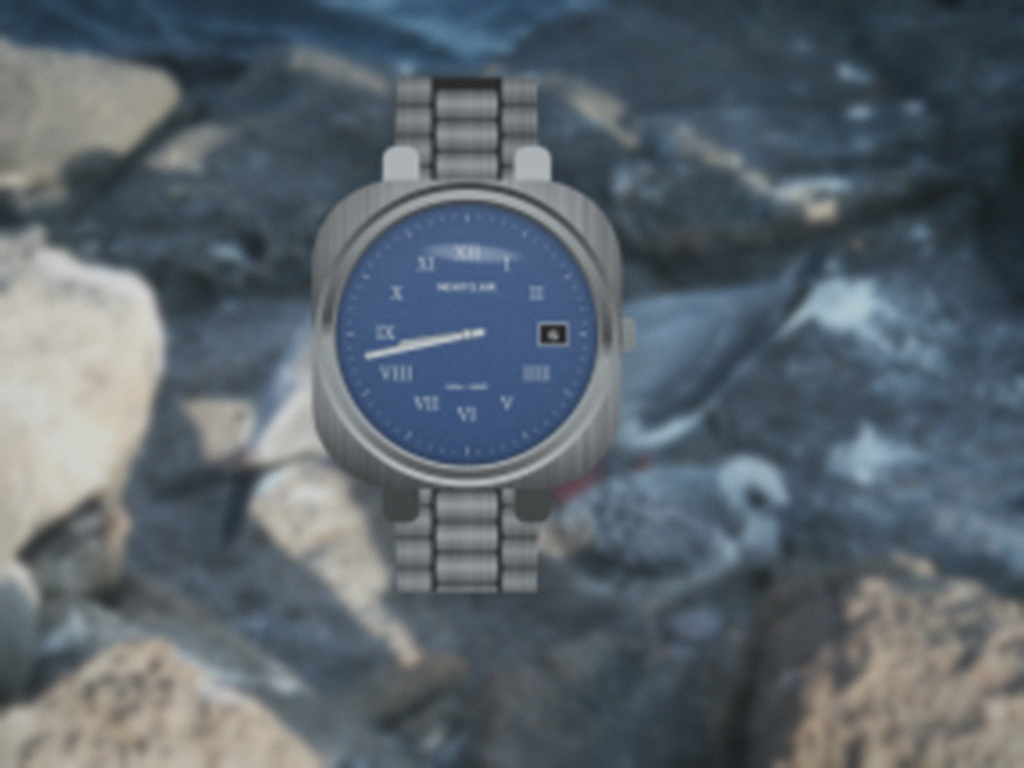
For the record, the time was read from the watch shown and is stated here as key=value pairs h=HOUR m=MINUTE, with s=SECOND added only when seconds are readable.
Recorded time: h=8 m=43
